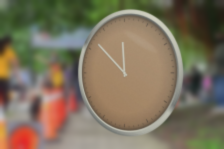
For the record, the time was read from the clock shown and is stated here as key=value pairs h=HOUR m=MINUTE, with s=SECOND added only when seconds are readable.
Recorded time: h=11 m=52
